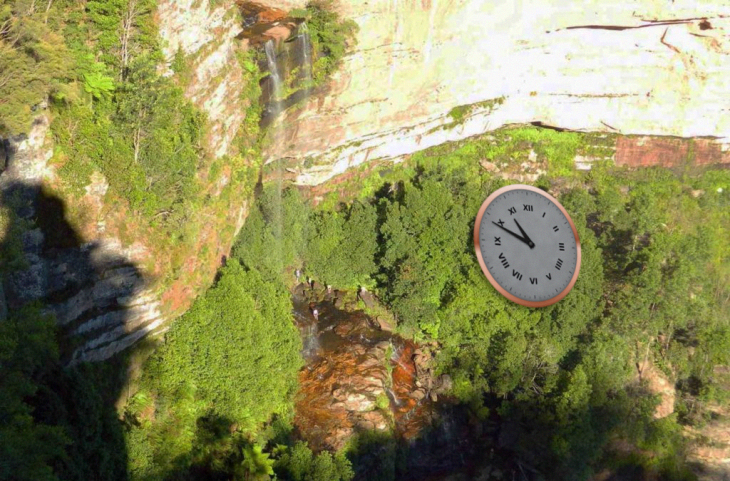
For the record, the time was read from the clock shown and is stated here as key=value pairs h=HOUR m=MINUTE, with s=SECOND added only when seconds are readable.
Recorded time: h=10 m=49
